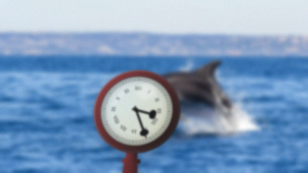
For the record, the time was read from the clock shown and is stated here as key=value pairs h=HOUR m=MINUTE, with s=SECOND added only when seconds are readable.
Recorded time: h=3 m=26
